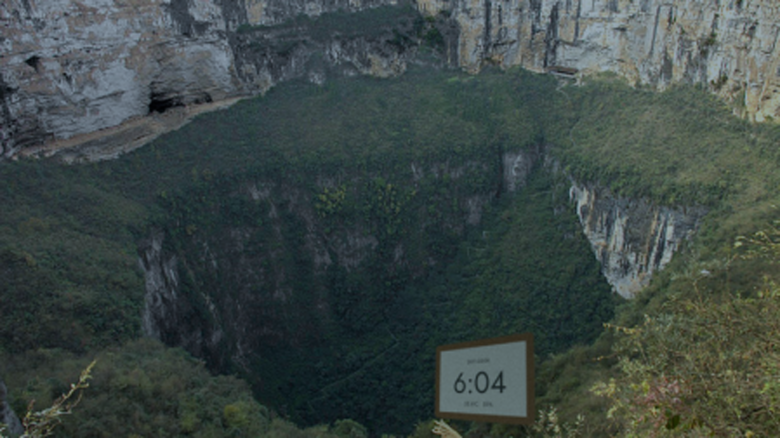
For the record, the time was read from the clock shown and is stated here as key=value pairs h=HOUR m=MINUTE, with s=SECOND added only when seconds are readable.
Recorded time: h=6 m=4
